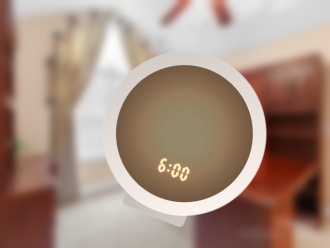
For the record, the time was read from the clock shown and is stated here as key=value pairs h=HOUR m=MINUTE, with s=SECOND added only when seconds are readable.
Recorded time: h=6 m=0
